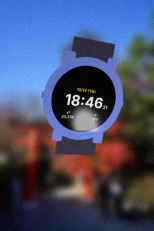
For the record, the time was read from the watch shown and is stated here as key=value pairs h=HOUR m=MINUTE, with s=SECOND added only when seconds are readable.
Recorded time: h=18 m=46
